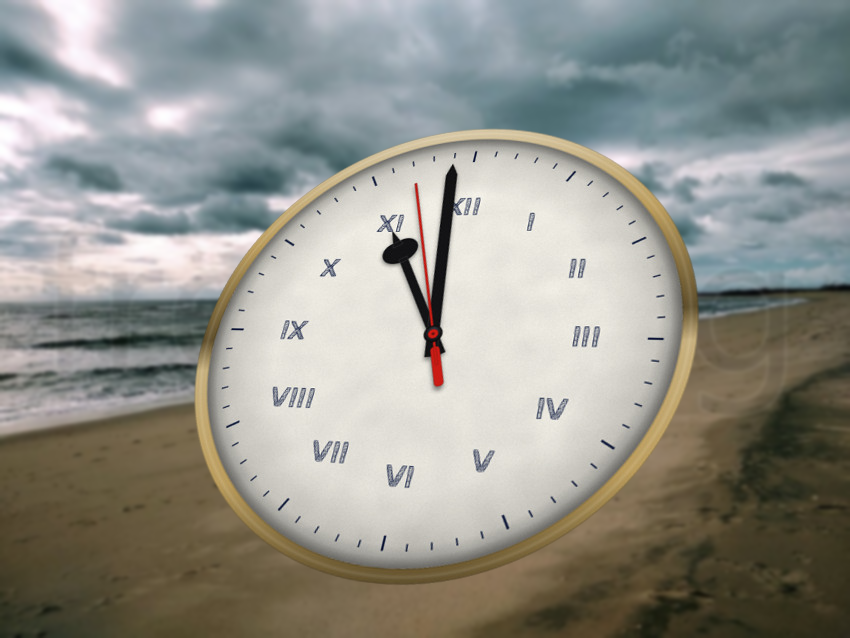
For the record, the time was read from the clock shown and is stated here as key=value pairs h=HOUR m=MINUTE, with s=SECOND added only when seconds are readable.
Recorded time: h=10 m=58 s=57
